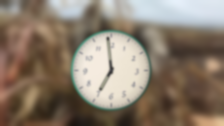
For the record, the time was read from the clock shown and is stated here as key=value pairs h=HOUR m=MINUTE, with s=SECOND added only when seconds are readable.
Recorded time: h=6 m=59
